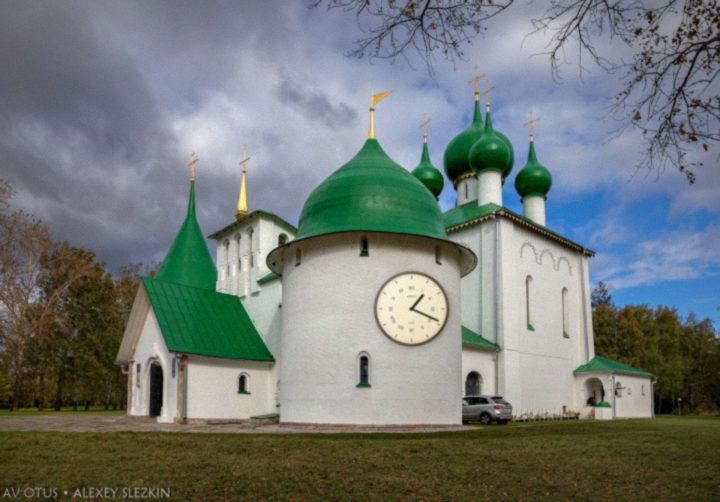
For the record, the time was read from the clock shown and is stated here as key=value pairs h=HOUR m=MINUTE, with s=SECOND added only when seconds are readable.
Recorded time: h=1 m=19
